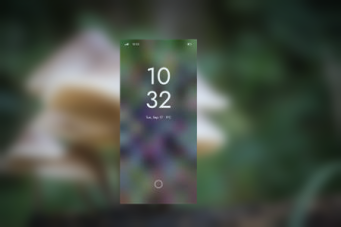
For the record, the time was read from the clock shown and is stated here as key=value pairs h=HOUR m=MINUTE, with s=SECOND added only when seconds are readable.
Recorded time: h=10 m=32
